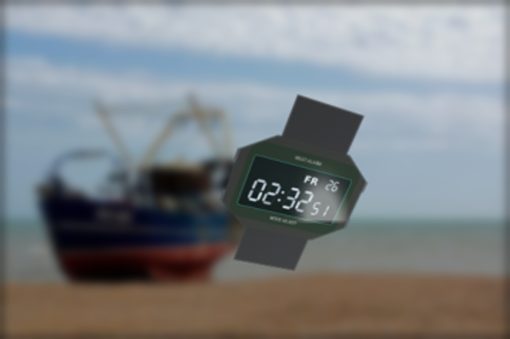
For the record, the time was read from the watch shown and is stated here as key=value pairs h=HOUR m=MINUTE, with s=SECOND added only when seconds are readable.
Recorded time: h=2 m=32 s=51
